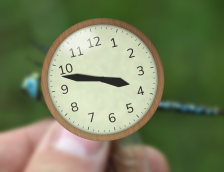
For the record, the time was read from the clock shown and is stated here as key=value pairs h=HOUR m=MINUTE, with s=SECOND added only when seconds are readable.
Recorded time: h=3 m=48
